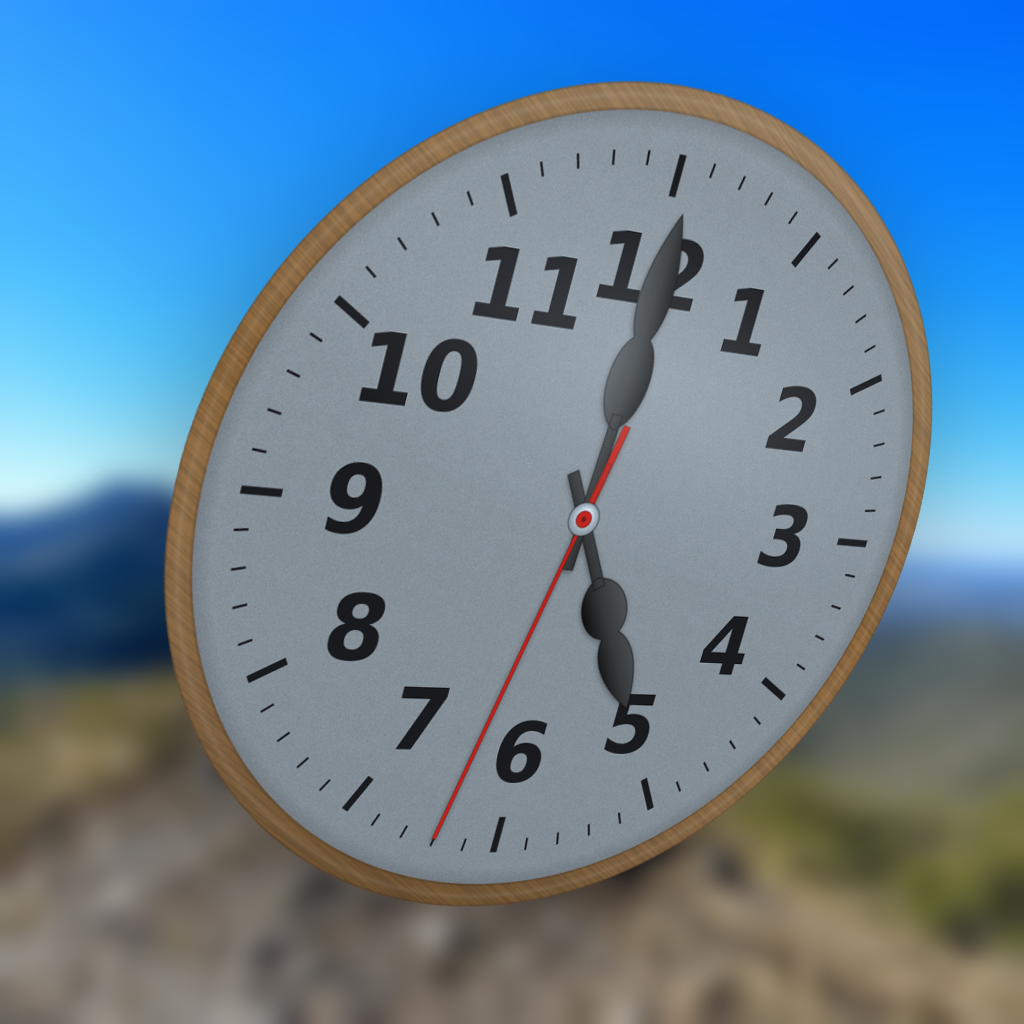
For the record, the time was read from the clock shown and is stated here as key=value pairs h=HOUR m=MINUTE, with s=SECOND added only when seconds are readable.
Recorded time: h=5 m=0 s=32
